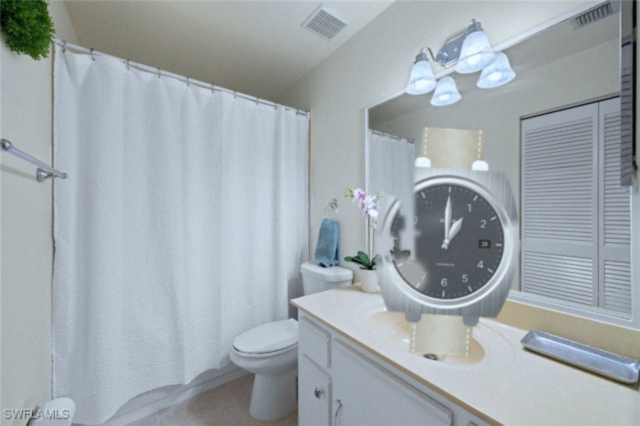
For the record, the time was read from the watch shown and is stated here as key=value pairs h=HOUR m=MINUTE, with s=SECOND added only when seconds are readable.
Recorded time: h=1 m=0
